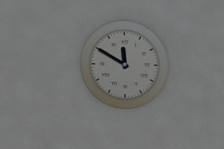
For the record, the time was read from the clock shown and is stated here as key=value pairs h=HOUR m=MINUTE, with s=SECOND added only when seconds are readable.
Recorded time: h=11 m=50
